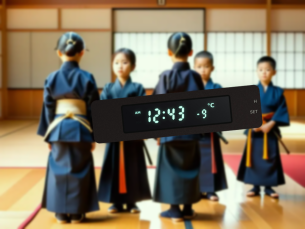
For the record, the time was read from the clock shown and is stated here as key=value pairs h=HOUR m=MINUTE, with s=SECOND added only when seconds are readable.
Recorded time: h=12 m=43
